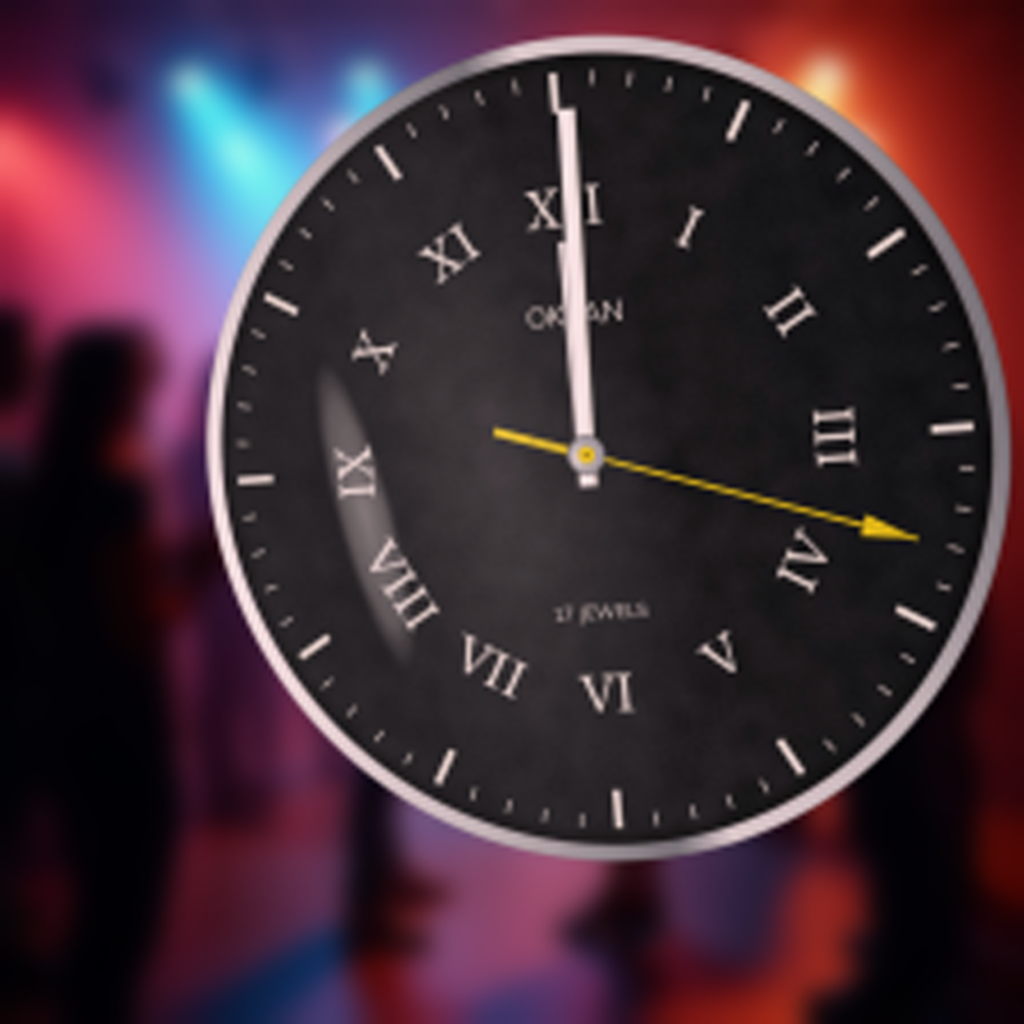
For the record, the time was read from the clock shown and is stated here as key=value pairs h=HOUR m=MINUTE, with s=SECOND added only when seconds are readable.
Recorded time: h=12 m=0 s=18
